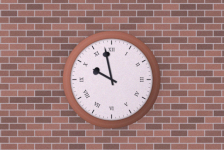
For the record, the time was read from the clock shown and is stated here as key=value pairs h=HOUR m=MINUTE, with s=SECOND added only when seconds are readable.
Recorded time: h=9 m=58
